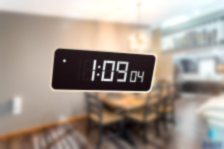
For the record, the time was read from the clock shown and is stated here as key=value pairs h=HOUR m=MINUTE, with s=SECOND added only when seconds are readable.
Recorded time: h=1 m=9 s=4
